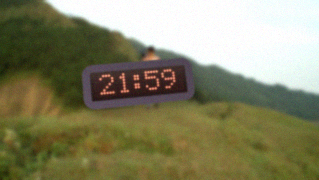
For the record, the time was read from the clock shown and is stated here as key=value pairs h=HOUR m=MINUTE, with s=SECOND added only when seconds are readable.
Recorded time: h=21 m=59
